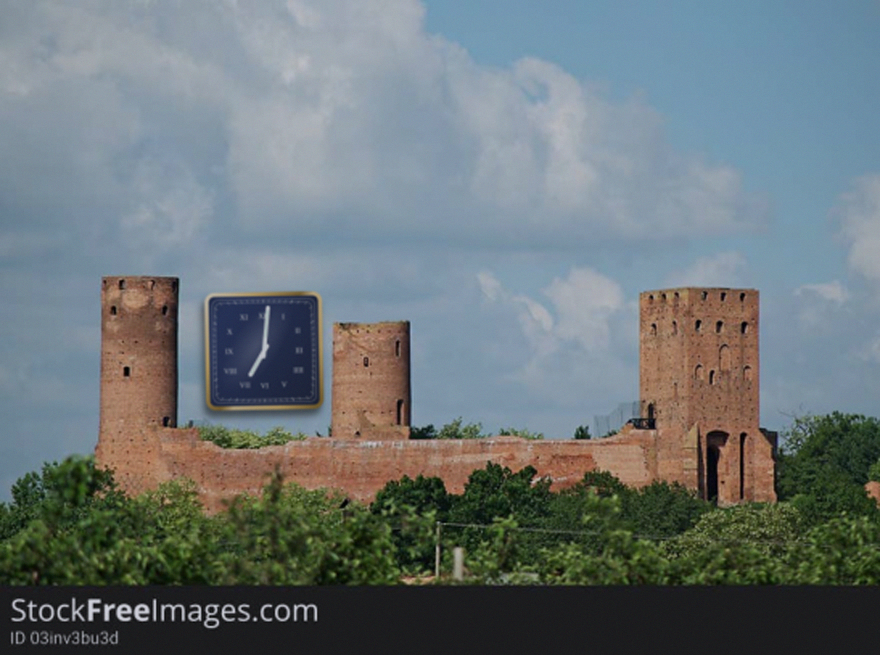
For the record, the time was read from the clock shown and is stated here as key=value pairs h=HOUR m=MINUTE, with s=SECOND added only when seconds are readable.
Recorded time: h=7 m=1
